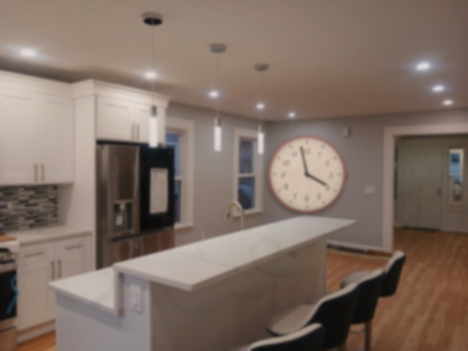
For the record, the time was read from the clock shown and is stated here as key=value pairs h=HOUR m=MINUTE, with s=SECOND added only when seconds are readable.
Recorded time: h=3 m=58
